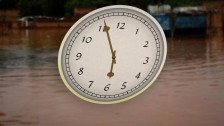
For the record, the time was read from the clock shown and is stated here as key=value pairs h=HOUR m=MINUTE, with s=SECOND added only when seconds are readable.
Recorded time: h=5 m=56
